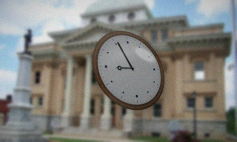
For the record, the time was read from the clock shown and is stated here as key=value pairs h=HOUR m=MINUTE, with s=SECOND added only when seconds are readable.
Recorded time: h=8 m=56
